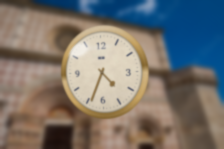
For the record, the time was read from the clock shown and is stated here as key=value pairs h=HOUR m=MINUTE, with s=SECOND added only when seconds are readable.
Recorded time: h=4 m=34
